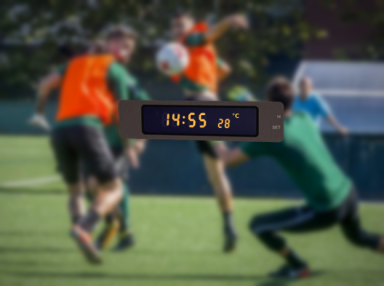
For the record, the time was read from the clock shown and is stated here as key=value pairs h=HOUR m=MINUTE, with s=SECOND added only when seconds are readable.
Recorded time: h=14 m=55
